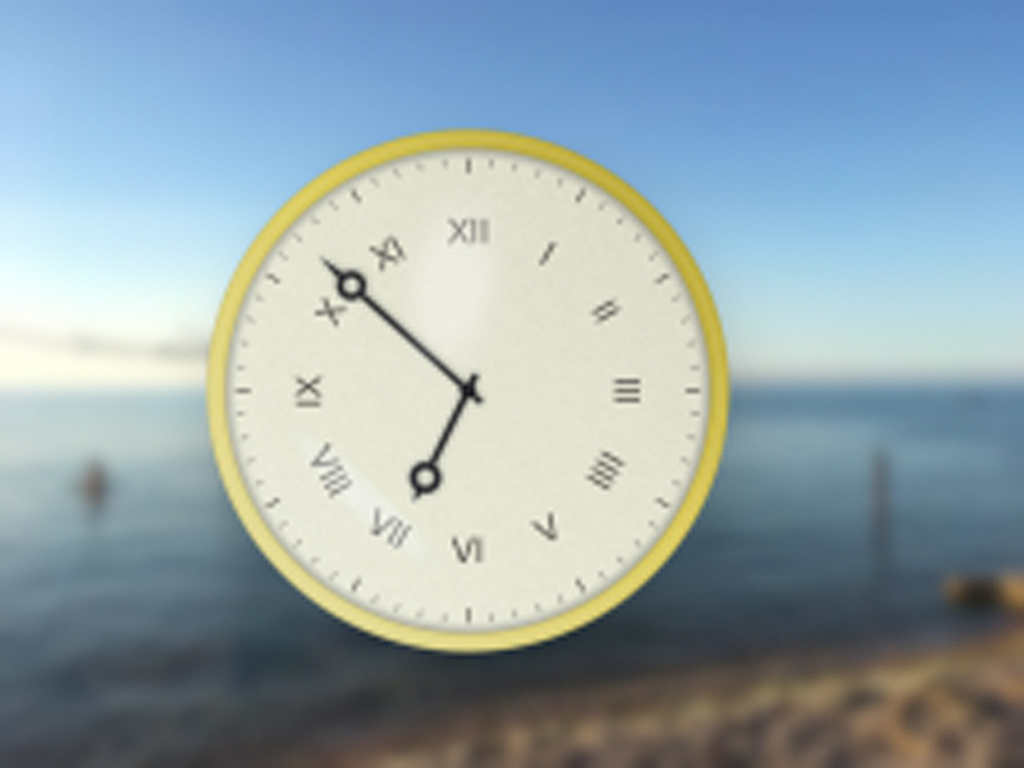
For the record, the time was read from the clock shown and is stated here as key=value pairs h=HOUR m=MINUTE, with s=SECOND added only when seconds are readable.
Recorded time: h=6 m=52
